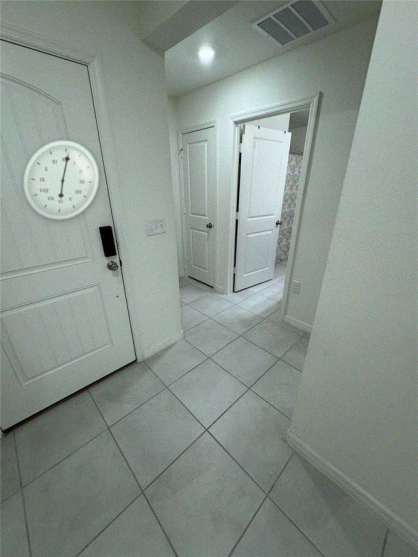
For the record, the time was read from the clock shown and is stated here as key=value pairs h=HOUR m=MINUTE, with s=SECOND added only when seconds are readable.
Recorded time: h=6 m=1
